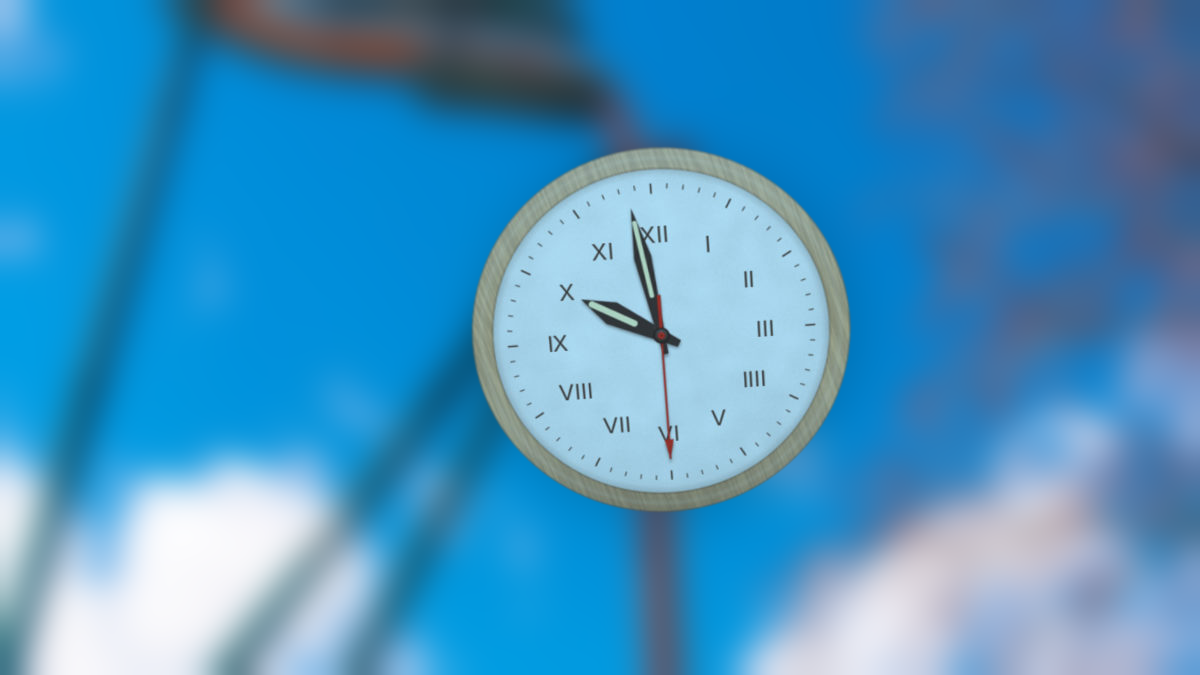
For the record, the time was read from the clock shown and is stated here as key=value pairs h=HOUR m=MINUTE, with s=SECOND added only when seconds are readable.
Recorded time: h=9 m=58 s=30
